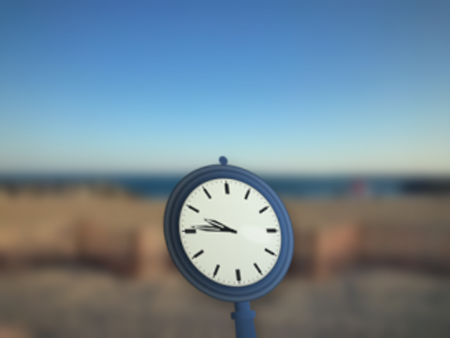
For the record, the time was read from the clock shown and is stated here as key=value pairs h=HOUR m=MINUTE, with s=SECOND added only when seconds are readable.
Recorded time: h=9 m=46
